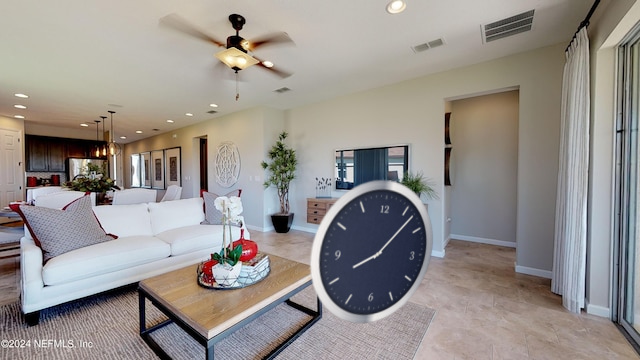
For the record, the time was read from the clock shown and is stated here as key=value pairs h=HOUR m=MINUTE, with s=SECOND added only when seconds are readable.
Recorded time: h=8 m=7
